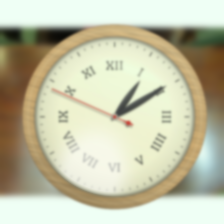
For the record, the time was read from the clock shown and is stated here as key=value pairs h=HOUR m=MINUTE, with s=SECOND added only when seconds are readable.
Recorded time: h=1 m=9 s=49
